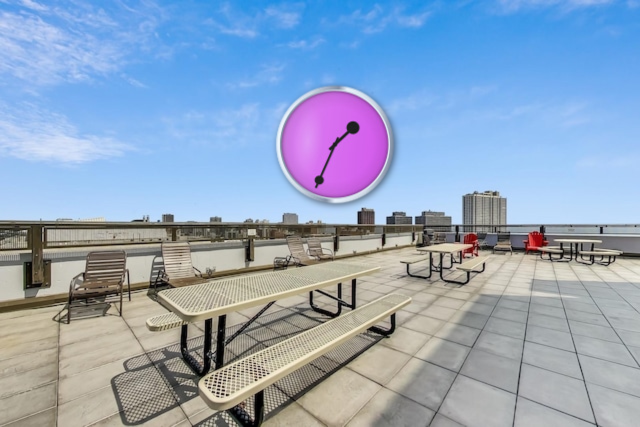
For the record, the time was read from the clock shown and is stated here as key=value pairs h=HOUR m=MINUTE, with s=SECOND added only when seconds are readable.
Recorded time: h=1 m=34
